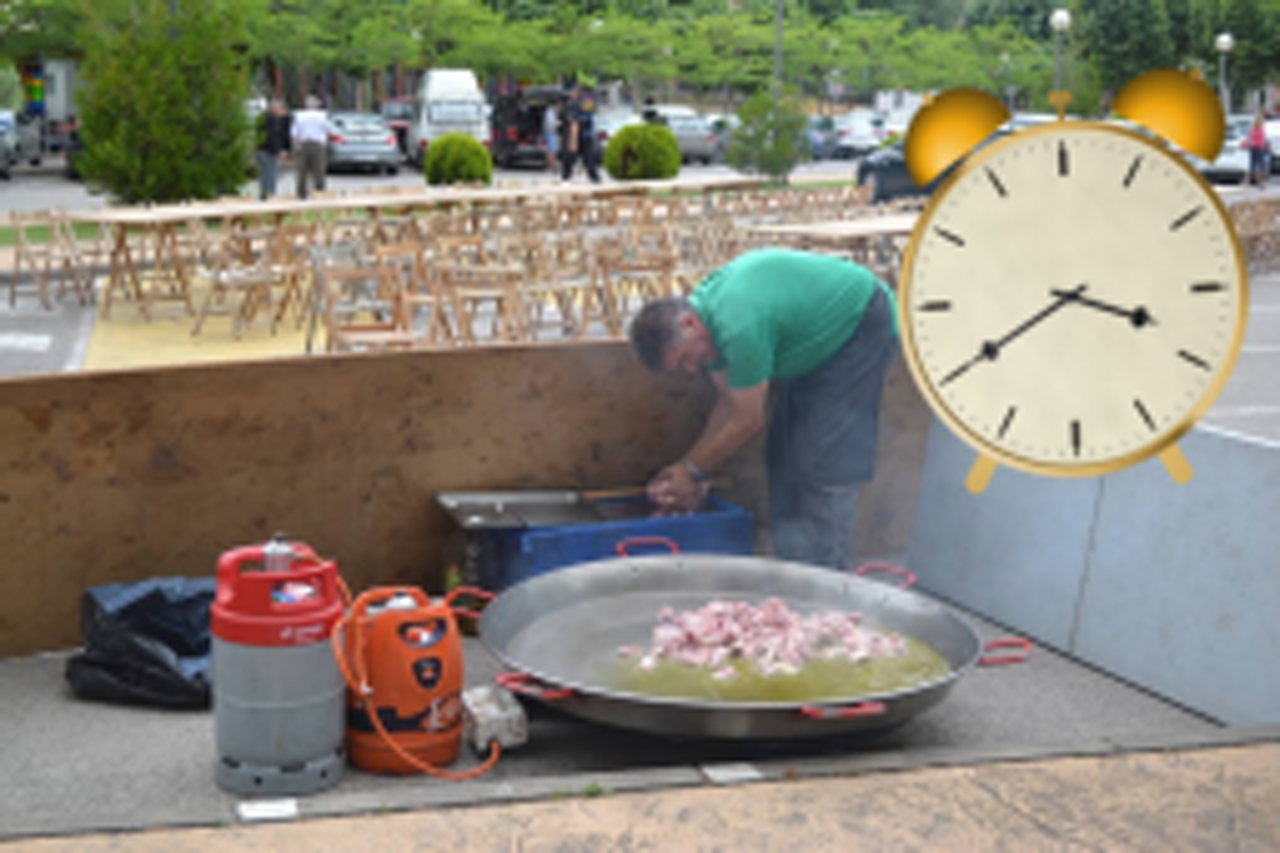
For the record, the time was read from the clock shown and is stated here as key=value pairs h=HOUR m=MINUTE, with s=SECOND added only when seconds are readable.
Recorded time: h=3 m=40
